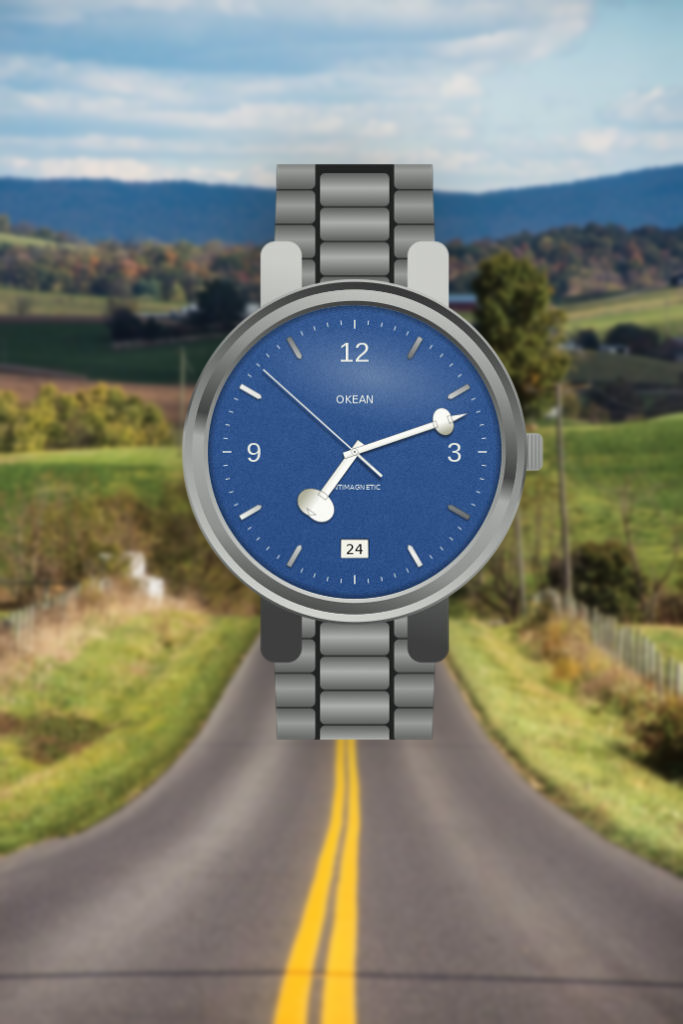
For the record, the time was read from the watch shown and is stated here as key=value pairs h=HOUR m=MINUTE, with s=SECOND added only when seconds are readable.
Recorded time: h=7 m=11 s=52
